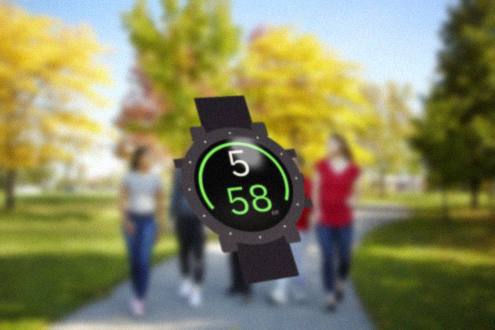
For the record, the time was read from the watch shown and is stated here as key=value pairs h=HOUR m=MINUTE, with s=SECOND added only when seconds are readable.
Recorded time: h=5 m=58
